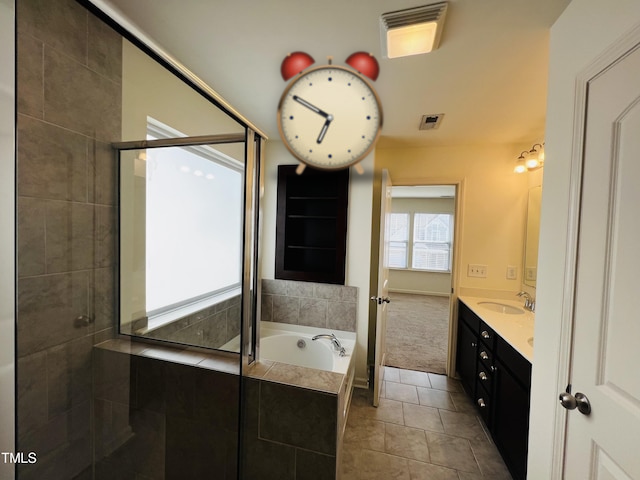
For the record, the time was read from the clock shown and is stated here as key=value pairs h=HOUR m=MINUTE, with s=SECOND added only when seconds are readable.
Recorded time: h=6 m=50
